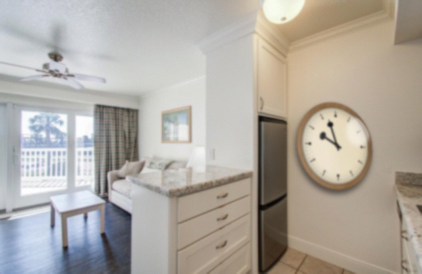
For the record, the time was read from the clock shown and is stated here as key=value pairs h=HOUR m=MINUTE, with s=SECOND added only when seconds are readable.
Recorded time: h=9 m=57
